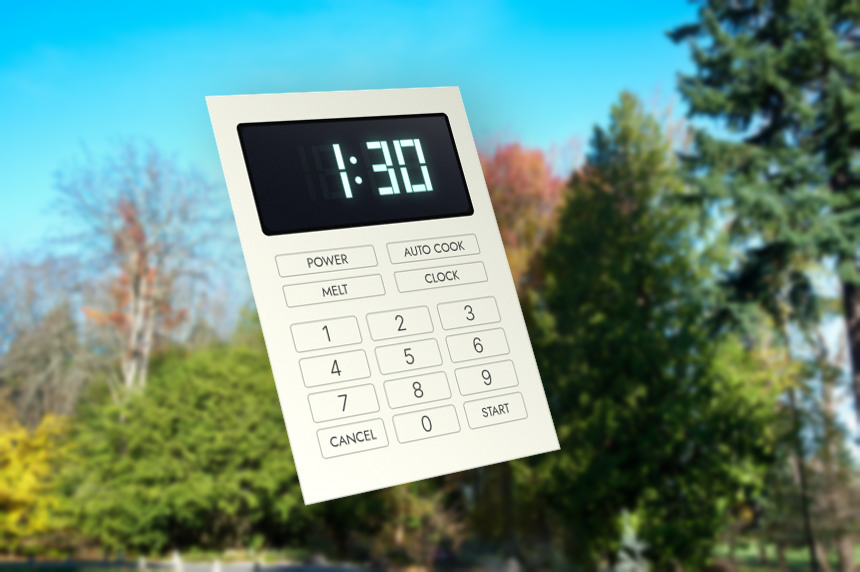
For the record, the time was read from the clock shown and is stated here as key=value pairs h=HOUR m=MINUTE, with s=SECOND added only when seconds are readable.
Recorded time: h=1 m=30
